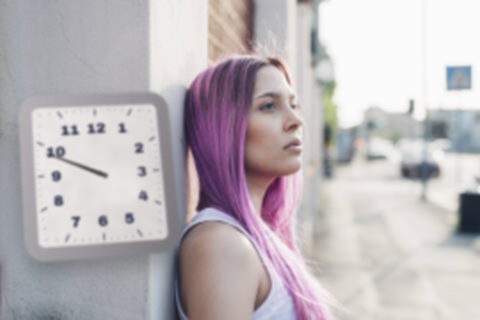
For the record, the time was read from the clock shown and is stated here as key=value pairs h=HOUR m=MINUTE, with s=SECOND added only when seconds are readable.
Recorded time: h=9 m=49
